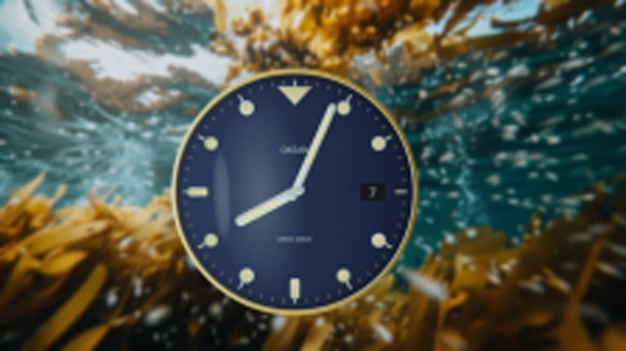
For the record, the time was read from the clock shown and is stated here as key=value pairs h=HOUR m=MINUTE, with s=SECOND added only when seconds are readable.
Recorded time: h=8 m=4
